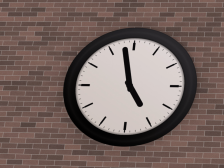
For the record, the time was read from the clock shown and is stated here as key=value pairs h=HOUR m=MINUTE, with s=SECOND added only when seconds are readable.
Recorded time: h=4 m=58
